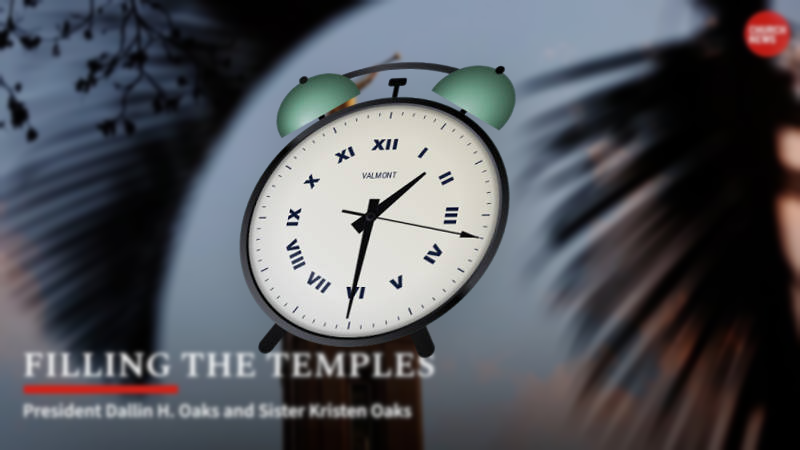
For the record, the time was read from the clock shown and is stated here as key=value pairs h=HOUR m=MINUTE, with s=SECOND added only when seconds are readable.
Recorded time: h=1 m=30 s=17
